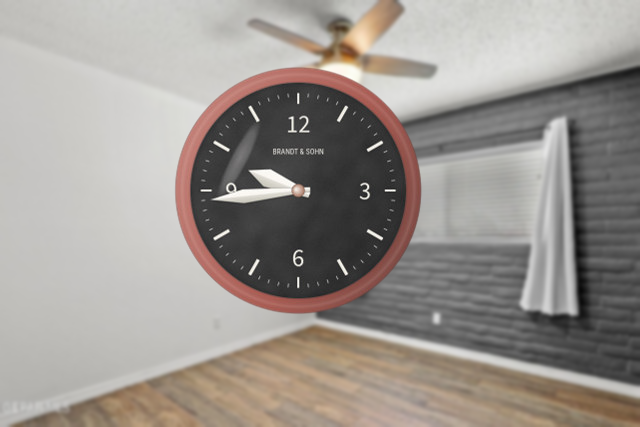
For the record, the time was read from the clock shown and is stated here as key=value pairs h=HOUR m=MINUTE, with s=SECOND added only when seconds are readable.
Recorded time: h=9 m=44
